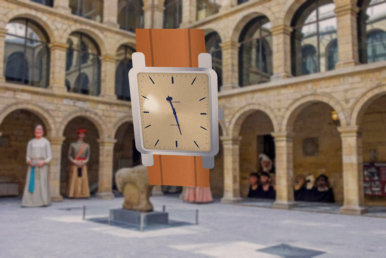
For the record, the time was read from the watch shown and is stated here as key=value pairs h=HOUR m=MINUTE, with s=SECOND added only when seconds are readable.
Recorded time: h=11 m=28
